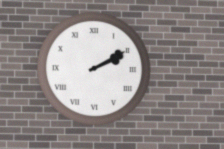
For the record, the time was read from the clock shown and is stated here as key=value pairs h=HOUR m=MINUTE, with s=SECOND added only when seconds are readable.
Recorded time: h=2 m=10
